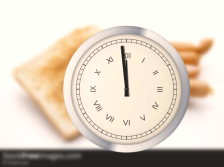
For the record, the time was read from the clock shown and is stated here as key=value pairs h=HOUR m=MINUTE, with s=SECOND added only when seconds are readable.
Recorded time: h=11 m=59
